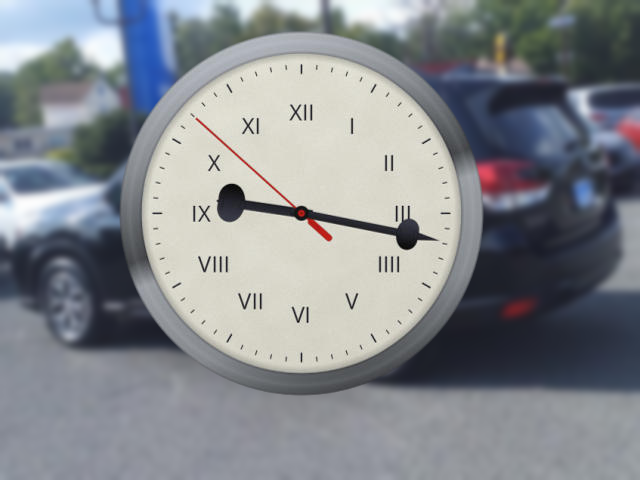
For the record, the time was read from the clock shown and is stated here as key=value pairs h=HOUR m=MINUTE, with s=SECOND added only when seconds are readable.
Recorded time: h=9 m=16 s=52
